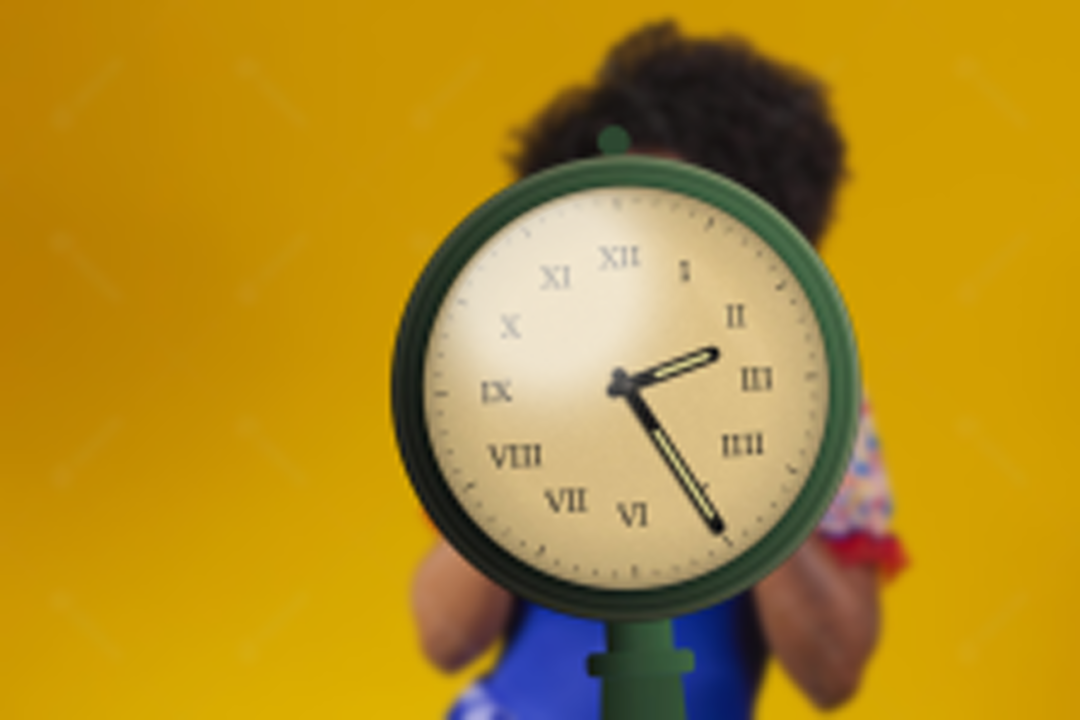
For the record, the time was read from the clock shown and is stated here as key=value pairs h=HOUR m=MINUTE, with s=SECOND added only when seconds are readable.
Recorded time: h=2 m=25
